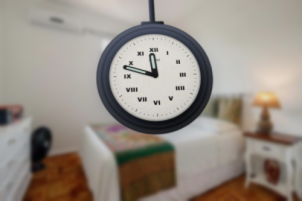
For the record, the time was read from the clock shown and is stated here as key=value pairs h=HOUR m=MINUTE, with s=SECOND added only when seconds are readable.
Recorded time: h=11 m=48
